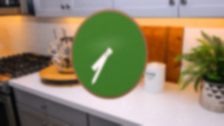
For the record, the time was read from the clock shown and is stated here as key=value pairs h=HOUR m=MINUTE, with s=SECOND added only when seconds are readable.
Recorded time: h=7 m=35
